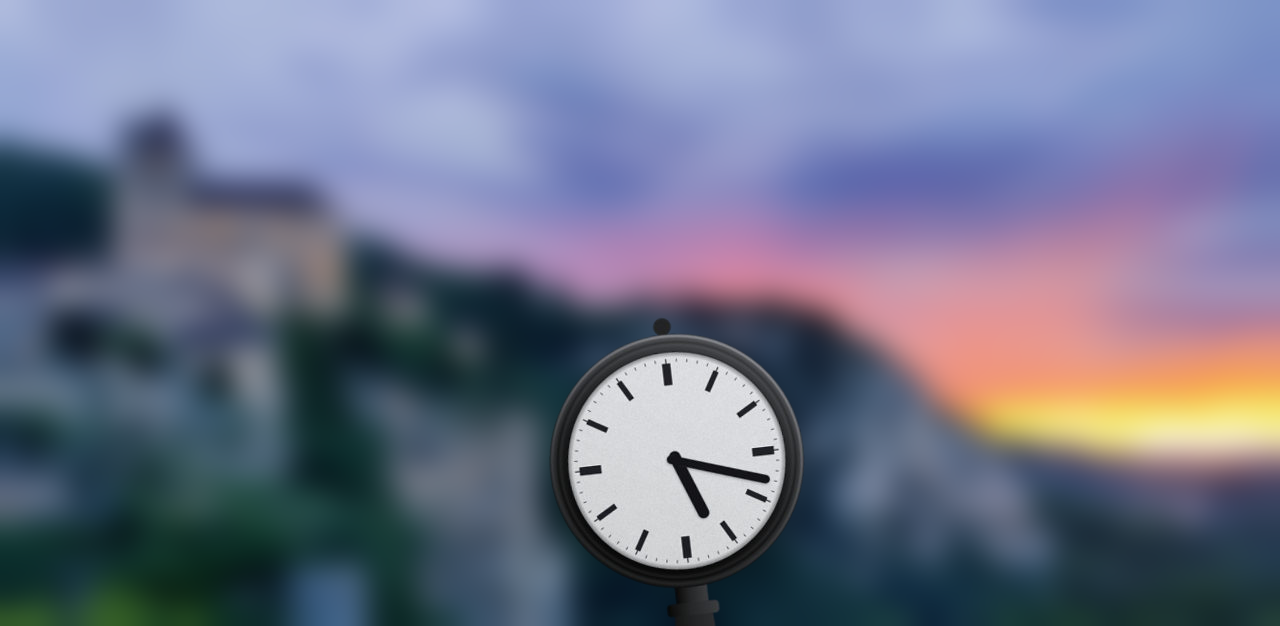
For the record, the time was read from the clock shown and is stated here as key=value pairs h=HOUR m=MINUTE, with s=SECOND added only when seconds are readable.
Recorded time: h=5 m=18
